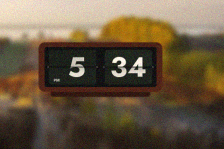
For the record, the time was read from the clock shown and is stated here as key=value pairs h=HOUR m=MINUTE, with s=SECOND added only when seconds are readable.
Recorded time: h=5 m=34
